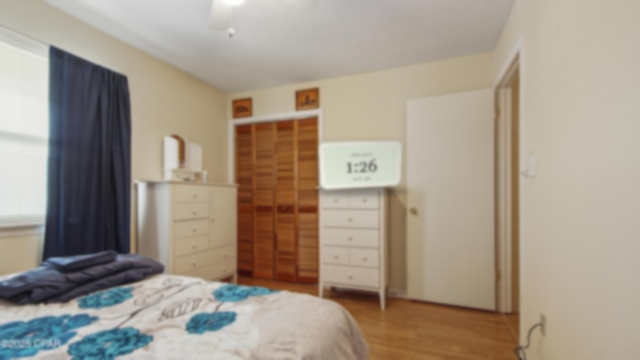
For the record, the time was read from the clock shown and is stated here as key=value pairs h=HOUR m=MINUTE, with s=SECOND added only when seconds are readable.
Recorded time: h=1 m=26
